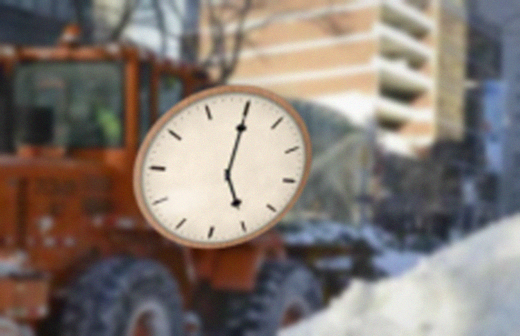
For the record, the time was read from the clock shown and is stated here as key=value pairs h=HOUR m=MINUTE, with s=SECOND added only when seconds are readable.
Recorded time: h=5 m=0
